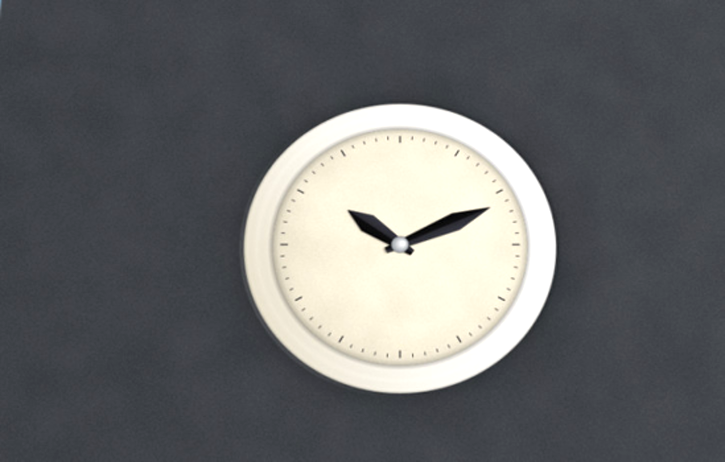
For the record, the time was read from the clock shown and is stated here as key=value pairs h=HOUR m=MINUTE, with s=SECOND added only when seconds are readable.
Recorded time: h=10 m=11
